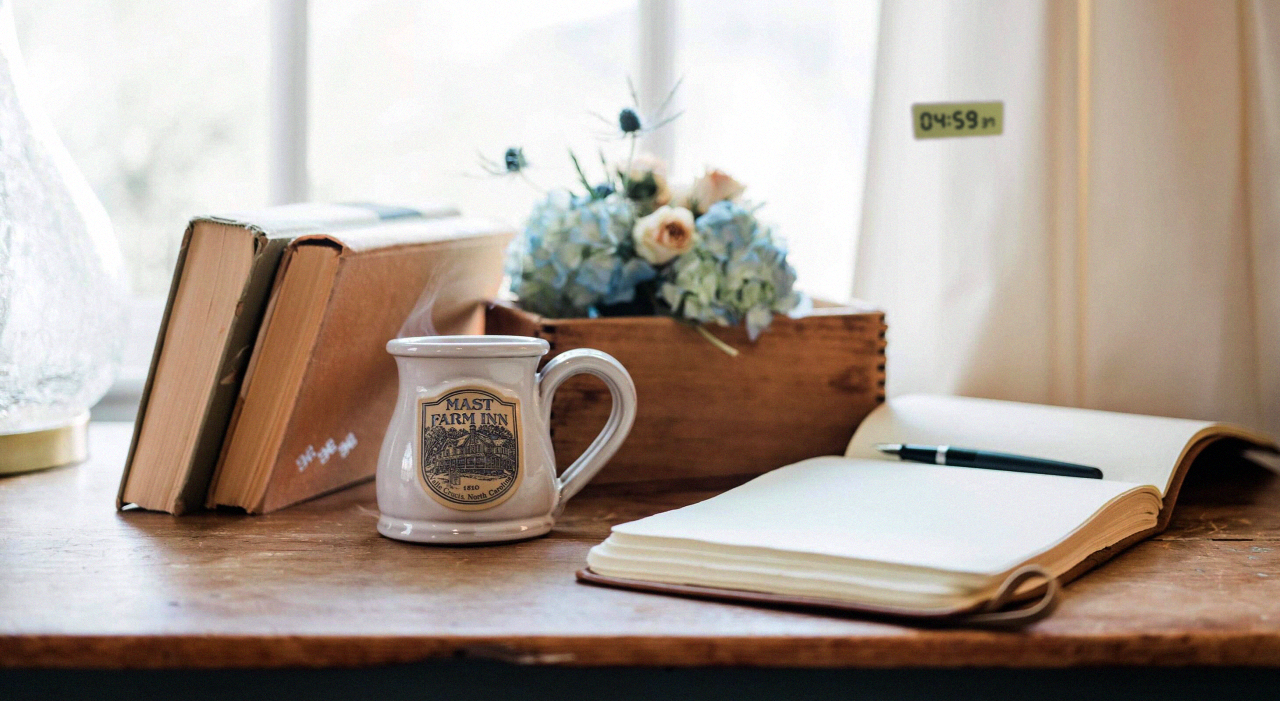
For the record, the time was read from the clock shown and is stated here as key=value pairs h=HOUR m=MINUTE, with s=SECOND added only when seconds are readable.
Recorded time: h=4 m=59
